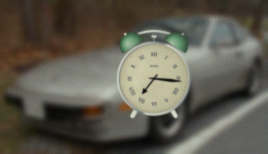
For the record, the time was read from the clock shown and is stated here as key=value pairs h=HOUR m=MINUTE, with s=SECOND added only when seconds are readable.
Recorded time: h=7 m=16
